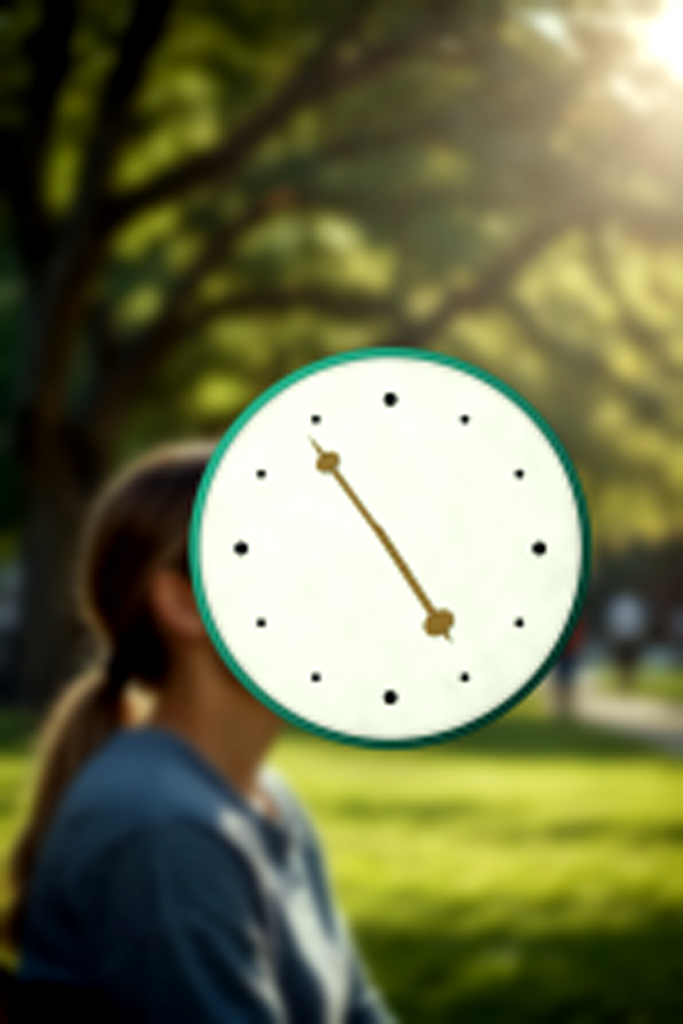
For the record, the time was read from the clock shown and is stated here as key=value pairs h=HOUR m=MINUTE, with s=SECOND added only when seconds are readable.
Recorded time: h=4 m=54
